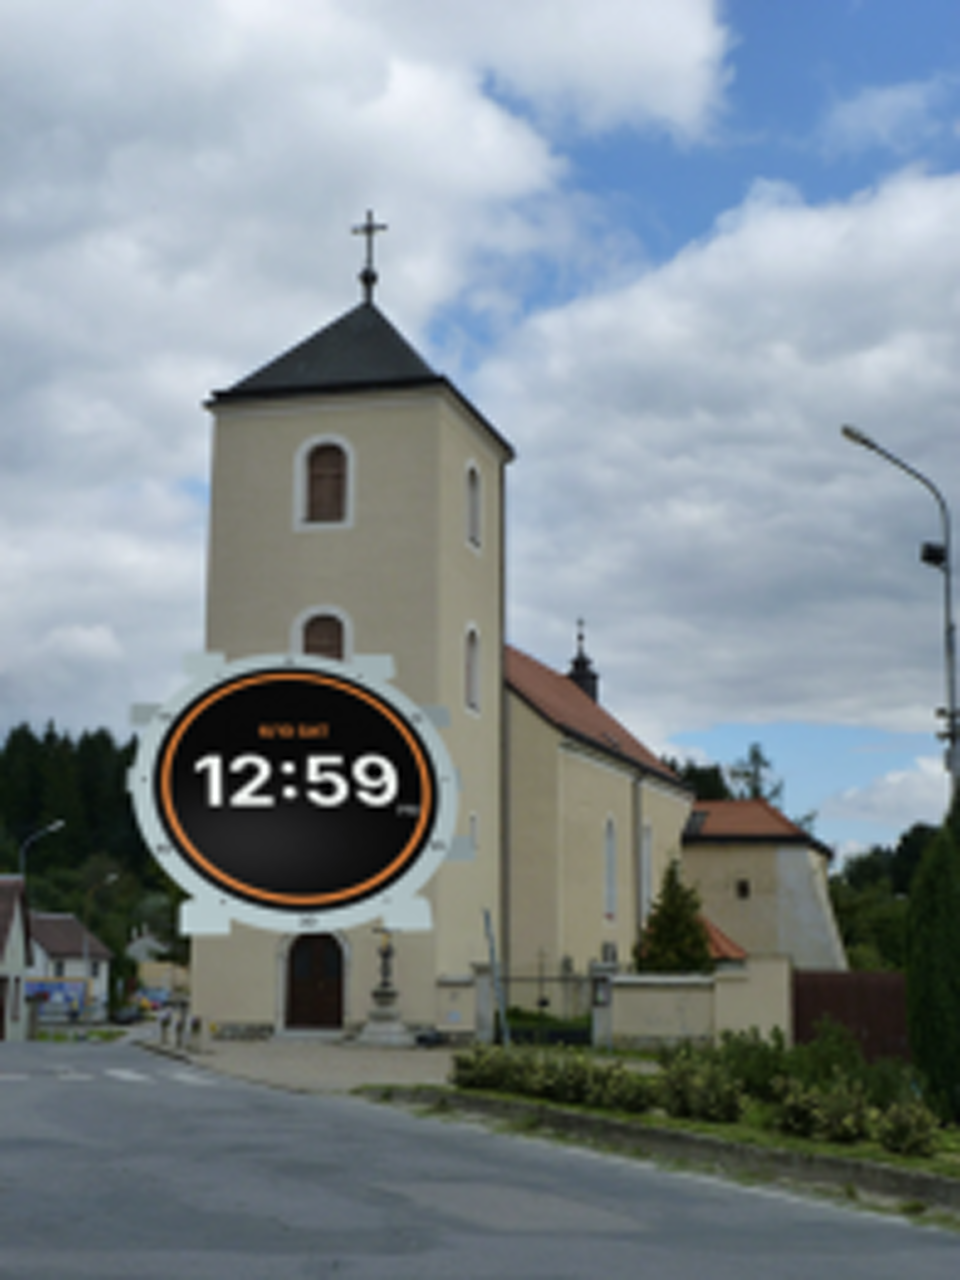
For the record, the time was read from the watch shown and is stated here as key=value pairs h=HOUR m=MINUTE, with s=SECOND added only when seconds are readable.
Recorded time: h=12 m=59
